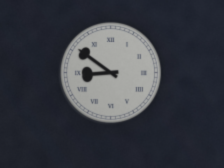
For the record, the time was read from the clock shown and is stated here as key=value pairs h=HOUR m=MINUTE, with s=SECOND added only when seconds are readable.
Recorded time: h=8 m=51
